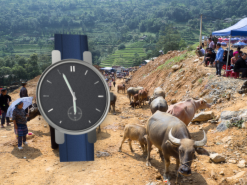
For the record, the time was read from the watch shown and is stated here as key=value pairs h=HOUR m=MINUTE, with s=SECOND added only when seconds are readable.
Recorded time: h=5 m=56
